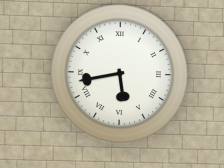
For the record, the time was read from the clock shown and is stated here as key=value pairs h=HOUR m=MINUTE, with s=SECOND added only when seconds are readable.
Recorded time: h=5 m=43
